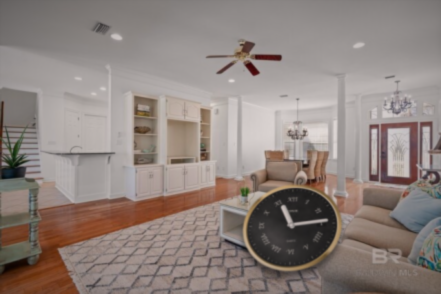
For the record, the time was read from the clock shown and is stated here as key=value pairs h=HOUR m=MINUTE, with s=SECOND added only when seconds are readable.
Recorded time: h=11 m=14
